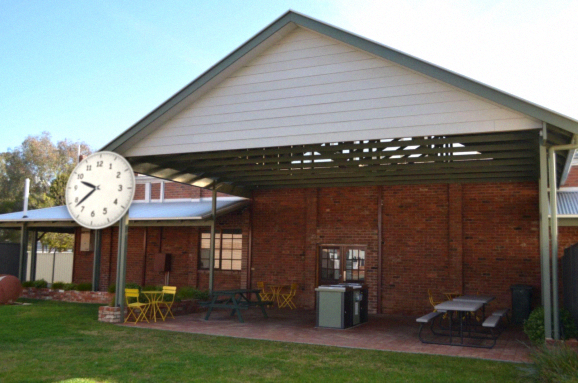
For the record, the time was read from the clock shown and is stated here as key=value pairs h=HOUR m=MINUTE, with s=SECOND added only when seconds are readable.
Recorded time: h=9 m=38
